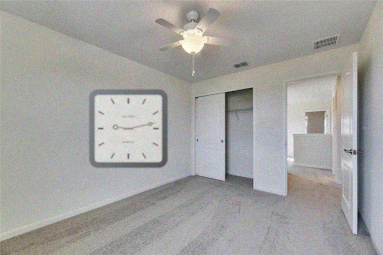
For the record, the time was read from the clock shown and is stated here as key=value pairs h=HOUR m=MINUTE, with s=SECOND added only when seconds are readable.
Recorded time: h=9 m=13
